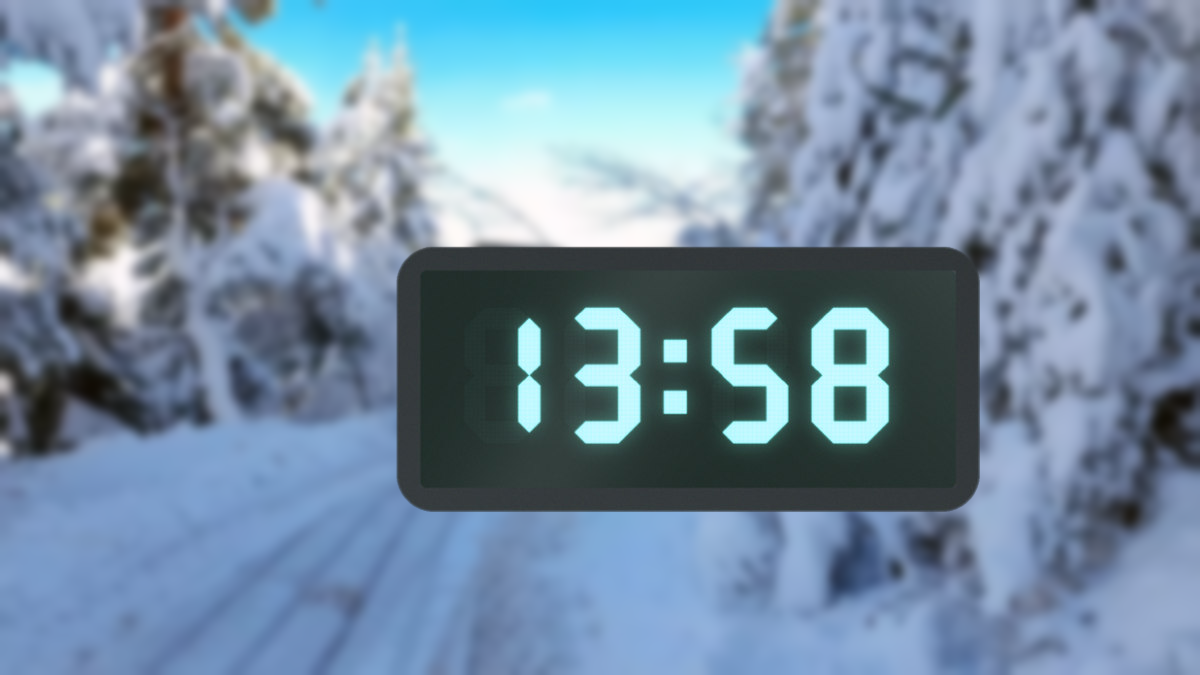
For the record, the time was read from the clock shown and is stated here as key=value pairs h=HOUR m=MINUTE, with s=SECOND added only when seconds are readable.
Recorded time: h=13 m=58
